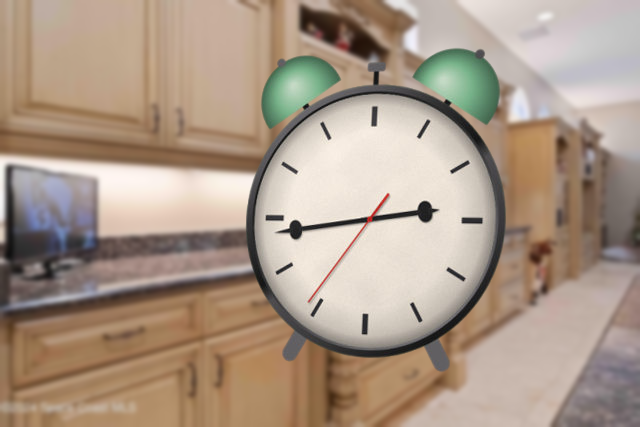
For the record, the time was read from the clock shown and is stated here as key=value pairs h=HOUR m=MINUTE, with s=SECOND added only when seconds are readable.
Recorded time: h=2 m=43 s=36
